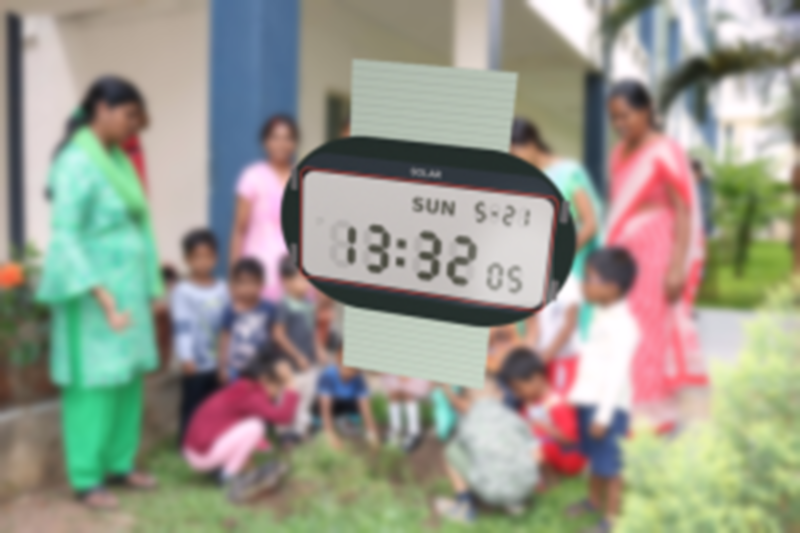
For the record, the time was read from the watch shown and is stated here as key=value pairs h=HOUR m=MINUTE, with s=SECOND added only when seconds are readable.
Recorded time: h=13 m=32 s=5
